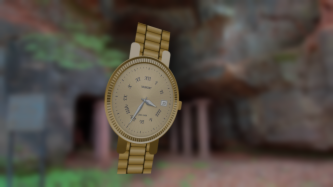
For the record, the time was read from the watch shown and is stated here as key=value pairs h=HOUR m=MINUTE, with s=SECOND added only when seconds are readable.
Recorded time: h=3 m=35
